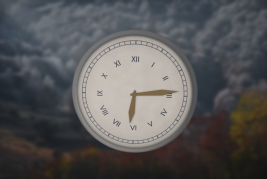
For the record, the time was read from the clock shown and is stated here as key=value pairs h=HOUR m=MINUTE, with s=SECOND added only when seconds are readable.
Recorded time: h=6 m=14
